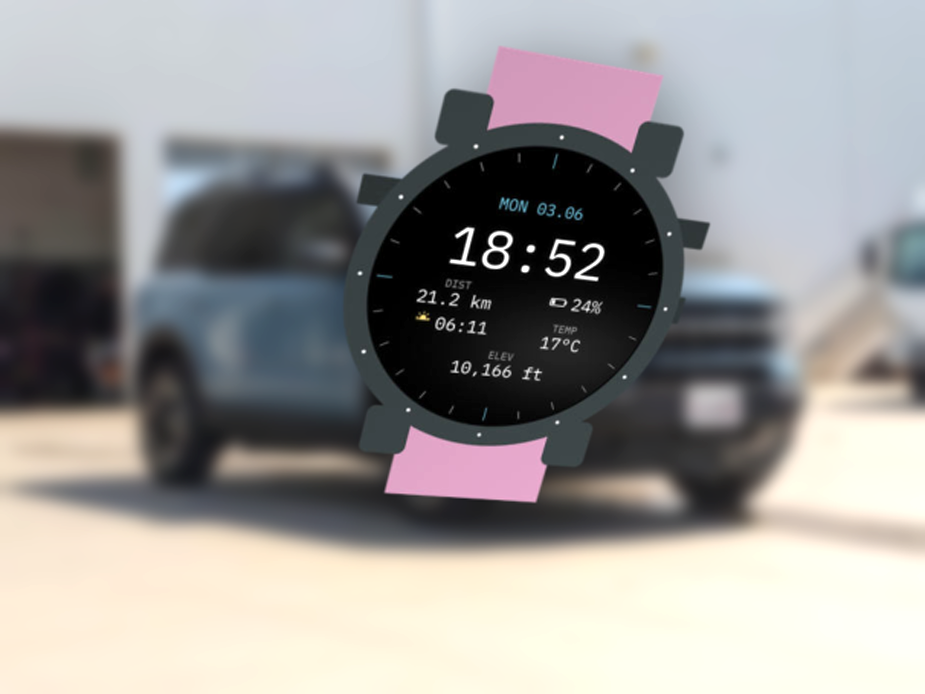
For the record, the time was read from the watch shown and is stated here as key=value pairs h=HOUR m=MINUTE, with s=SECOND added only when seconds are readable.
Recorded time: h=18 m=52
